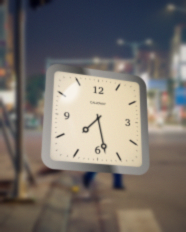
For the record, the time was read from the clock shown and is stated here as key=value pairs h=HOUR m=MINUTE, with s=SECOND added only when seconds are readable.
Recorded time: h=7 m=28
